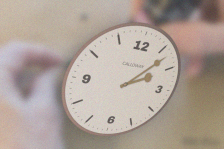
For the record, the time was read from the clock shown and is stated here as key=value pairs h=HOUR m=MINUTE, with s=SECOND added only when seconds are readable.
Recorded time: h=2 m=7
